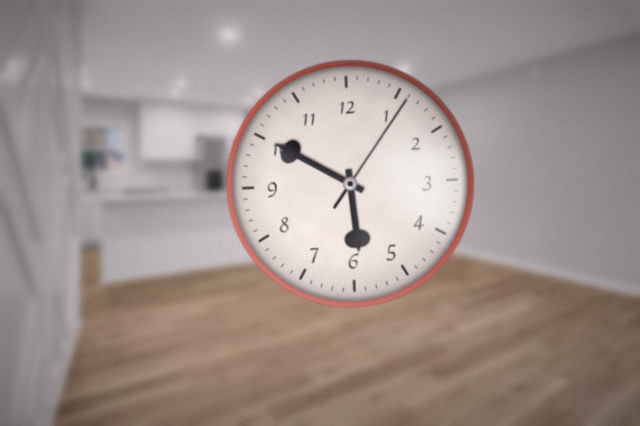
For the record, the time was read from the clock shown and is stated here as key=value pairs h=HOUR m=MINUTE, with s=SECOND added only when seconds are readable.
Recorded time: h=5 m=50 s=6
